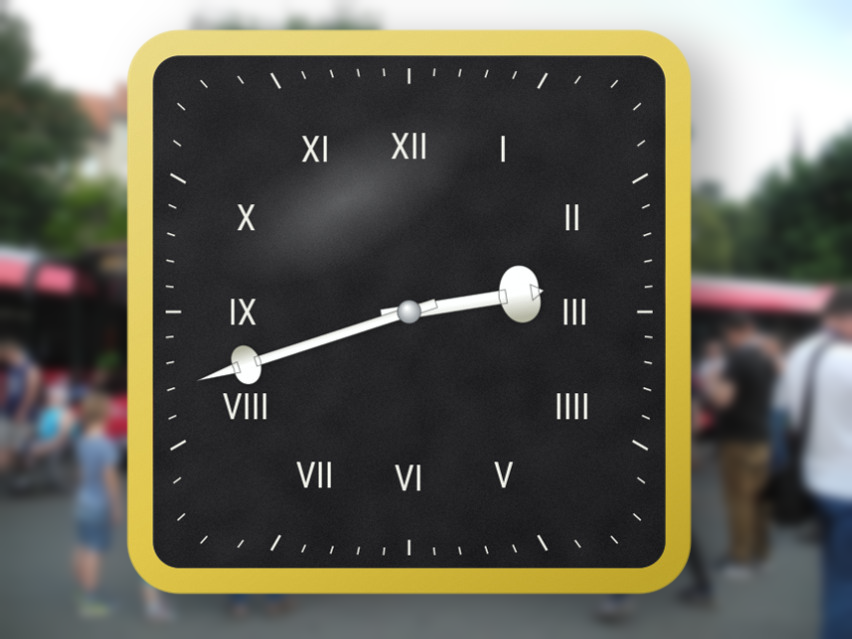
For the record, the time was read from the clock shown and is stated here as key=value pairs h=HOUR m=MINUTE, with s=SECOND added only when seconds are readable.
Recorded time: h=2 m=42
